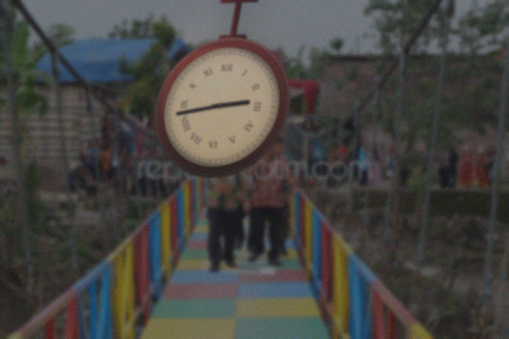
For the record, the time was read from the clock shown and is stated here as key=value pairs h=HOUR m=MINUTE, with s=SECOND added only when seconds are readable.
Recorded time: h=2 m=43
